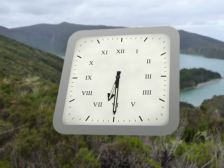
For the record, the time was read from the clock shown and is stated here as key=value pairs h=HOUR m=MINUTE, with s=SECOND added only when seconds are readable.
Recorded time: h=6 m=30
